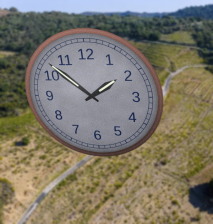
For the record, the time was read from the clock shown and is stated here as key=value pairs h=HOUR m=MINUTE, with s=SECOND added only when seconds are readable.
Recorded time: h=1 m=52
